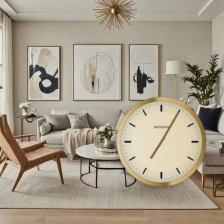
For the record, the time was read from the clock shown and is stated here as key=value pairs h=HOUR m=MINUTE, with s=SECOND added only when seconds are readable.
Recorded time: h=7 m=5
